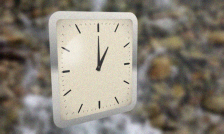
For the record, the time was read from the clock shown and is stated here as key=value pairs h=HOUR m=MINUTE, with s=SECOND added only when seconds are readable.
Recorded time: h=1 m=0
